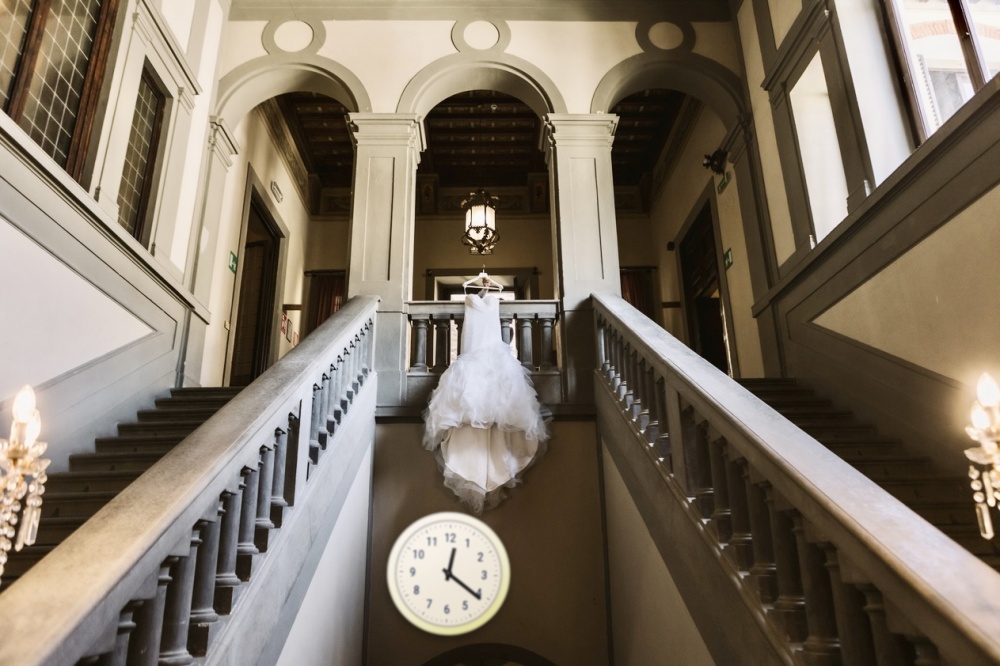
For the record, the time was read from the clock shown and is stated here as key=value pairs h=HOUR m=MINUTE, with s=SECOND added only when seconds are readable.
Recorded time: h=12 m=21
